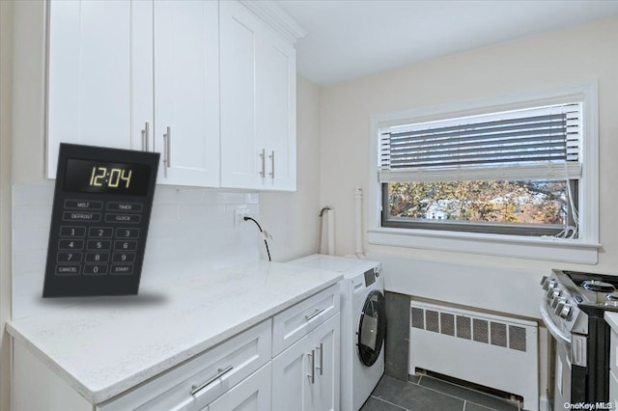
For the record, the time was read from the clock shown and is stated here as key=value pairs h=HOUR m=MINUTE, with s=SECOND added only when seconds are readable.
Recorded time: h=12 m=4
